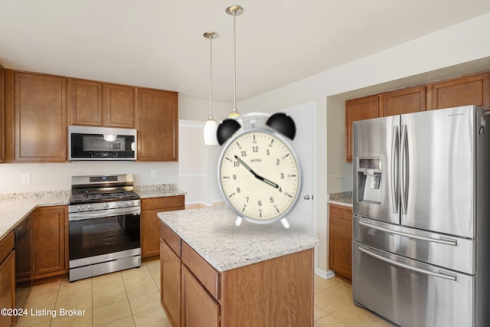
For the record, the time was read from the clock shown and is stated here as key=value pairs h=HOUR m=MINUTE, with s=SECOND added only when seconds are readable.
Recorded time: h=3 m=52
